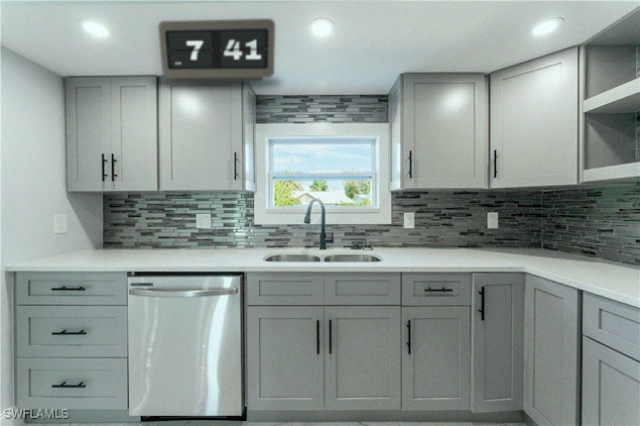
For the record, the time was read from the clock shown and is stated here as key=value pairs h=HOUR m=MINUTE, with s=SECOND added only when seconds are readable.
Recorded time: h=7 m=41
